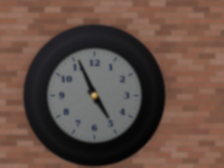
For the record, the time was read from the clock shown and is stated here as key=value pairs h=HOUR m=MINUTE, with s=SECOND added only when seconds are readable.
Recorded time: h=4 m=56
